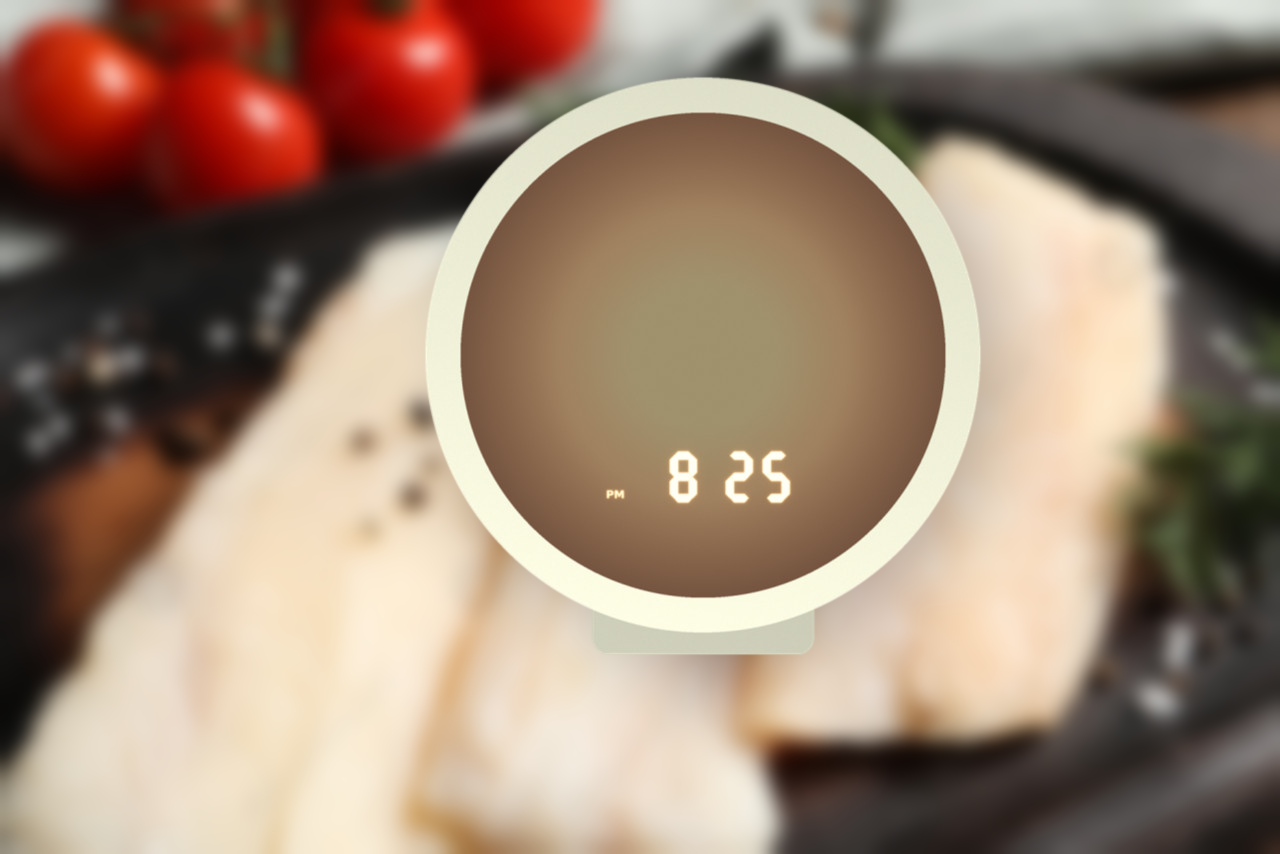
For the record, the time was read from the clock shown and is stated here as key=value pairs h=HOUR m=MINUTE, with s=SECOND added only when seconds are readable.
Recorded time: h=8 m=25
